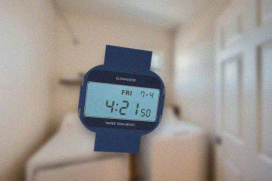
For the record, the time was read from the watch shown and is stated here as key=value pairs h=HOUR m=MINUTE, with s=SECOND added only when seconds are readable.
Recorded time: h=4 m=21 s=50
